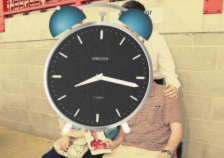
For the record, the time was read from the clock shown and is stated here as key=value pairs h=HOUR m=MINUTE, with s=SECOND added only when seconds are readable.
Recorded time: h=8 m=17
